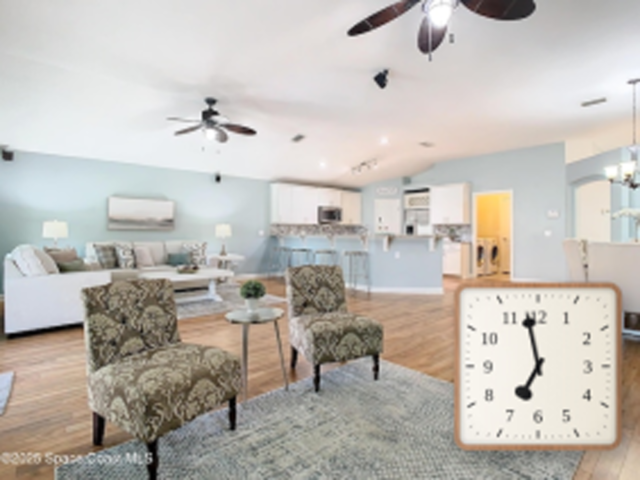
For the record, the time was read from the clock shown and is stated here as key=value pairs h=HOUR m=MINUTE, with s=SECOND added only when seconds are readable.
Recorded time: h=6 m=58
